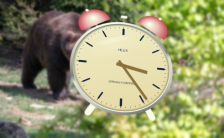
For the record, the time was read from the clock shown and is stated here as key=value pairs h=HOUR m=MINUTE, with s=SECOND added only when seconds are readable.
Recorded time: h=3 m=24
